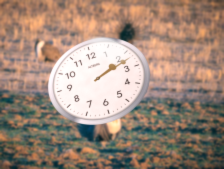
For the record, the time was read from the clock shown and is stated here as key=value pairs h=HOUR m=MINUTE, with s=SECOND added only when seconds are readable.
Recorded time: h=2 m=12
